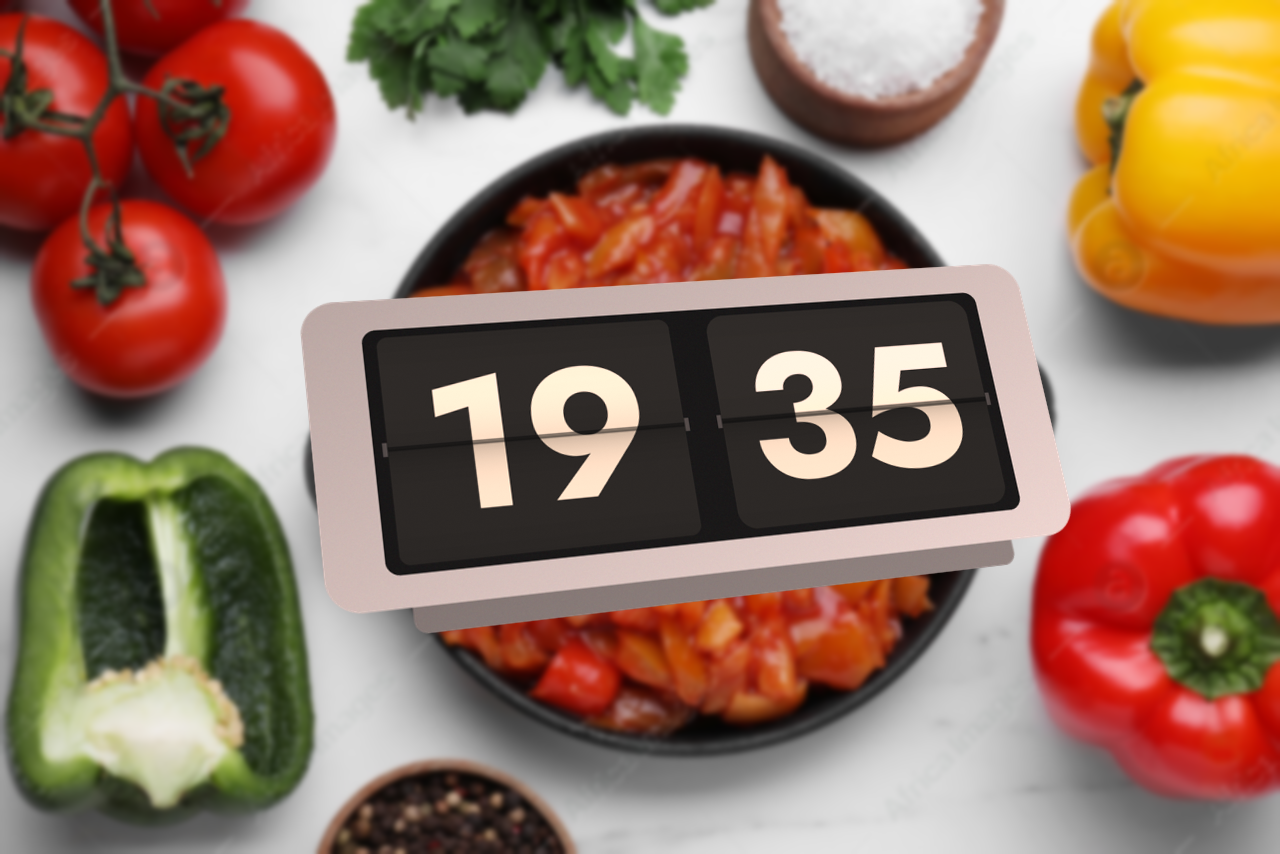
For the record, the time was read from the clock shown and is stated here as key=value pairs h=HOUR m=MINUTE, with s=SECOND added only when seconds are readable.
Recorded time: h=19 m=35
